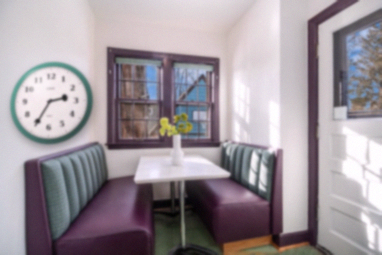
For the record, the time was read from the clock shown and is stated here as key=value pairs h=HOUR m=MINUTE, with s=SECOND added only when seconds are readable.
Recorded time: h=2 m=35
